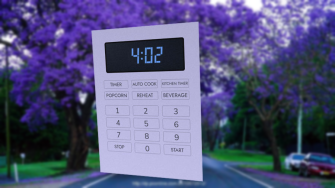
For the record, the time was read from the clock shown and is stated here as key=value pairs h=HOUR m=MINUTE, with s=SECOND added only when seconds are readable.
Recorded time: h=4 m=2
